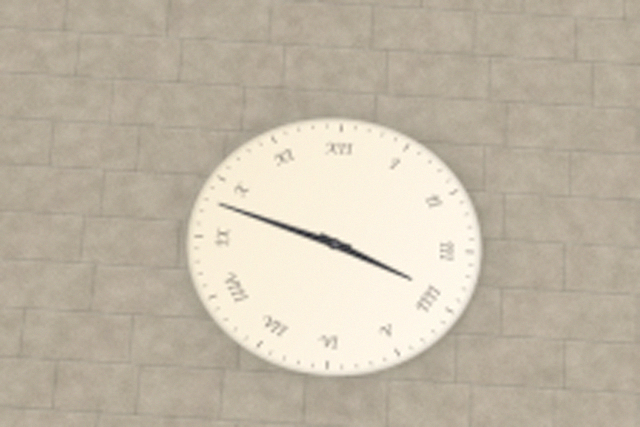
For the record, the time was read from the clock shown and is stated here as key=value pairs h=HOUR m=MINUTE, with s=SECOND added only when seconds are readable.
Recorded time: h=3 m=48
